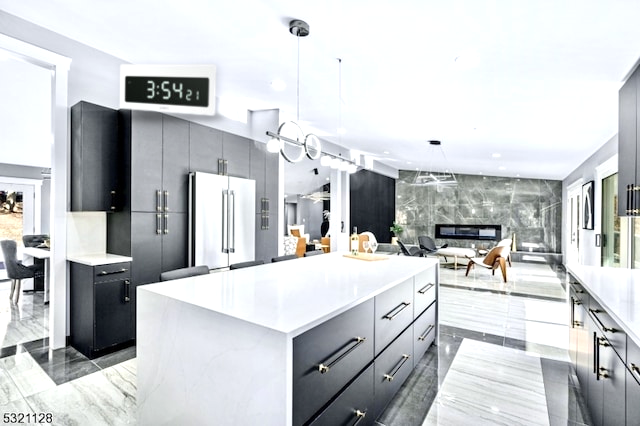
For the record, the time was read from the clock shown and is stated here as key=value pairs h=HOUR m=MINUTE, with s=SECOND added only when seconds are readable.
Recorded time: h=3 m=54
